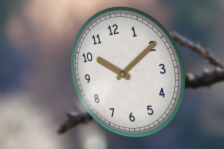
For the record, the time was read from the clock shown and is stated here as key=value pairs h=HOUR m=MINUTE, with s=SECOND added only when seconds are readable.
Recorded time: h=10 m=10
